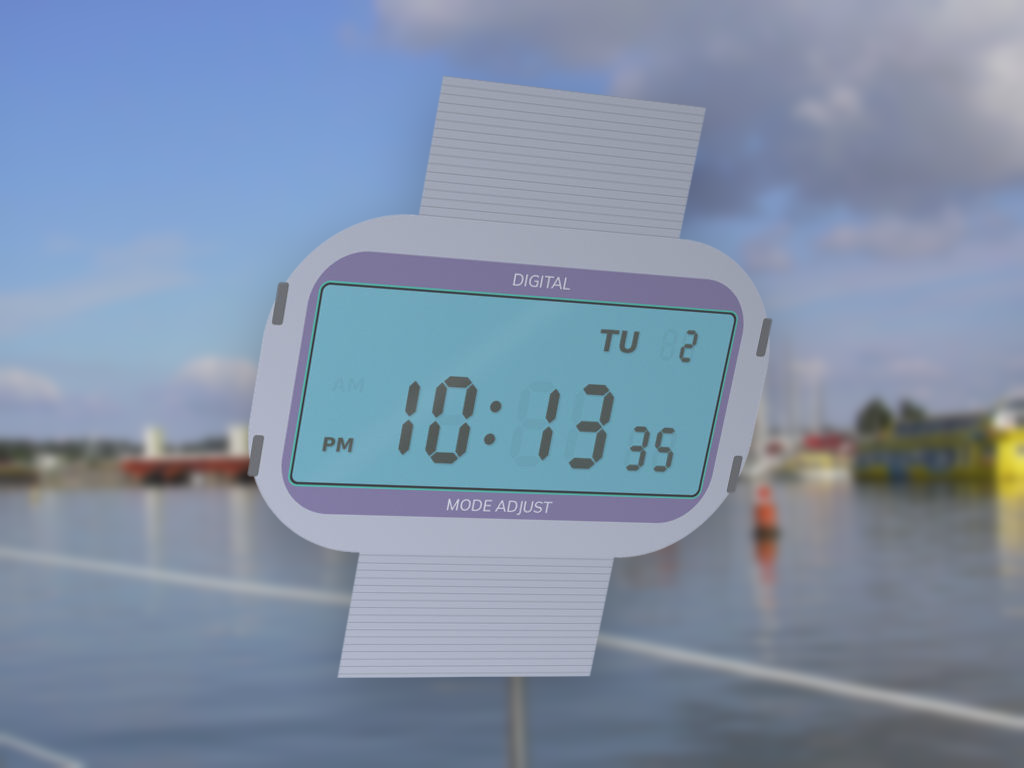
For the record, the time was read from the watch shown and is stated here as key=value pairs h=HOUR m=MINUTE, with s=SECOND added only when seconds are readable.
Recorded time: h=10 m=13 s=35
